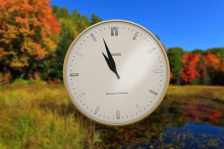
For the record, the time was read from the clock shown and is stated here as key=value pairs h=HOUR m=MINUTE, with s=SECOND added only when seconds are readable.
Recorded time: h=10 m=57
